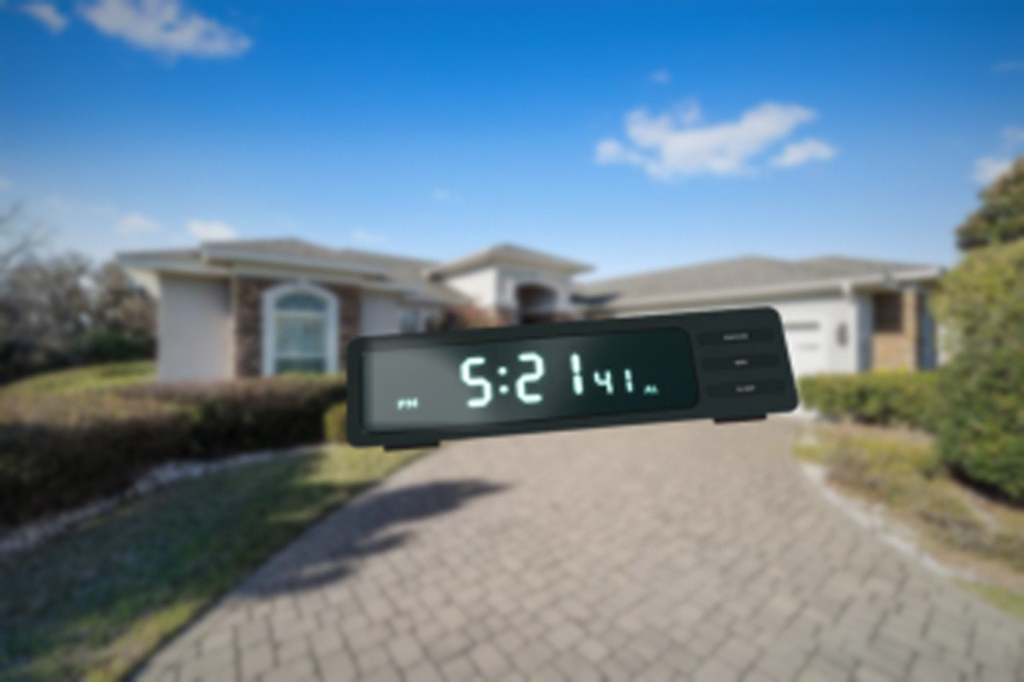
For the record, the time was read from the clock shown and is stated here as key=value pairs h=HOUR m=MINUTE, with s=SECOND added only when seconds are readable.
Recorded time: h=5 m=21 s=41
